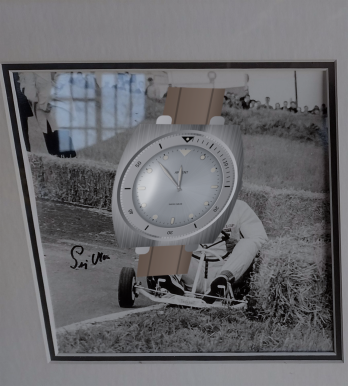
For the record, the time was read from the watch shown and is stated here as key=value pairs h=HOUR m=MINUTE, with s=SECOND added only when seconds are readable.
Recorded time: h=11 m=53
